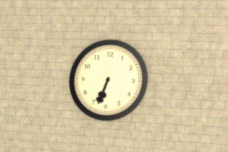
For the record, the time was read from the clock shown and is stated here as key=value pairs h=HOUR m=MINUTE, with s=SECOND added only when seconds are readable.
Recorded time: h=6 m=33
